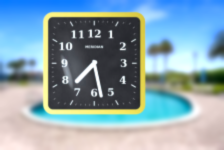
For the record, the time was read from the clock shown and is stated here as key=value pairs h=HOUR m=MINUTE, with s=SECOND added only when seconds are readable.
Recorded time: h=7 m=28
